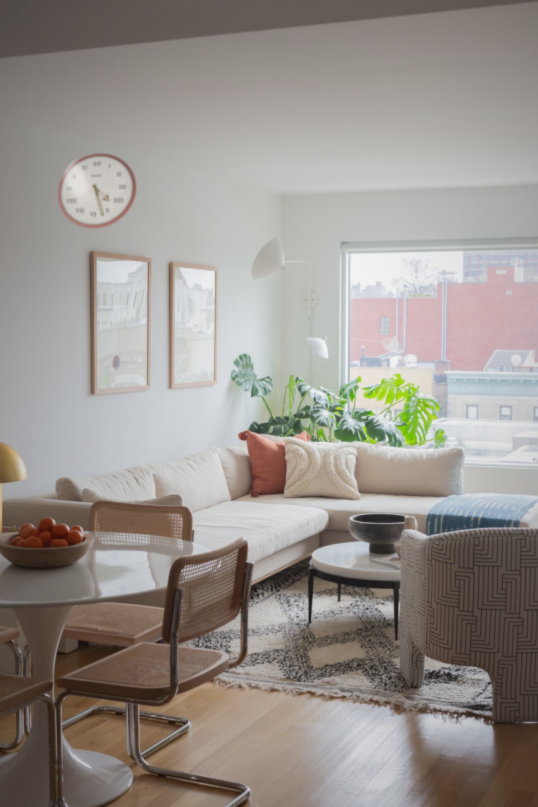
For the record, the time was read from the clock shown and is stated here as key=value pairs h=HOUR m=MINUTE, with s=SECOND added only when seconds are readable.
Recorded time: h=4 m=27
